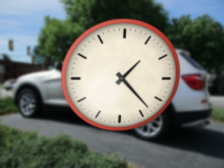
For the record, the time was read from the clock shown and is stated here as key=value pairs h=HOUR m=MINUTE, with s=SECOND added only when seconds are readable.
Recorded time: h=1 m=23
